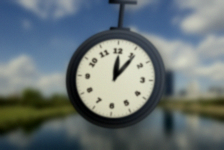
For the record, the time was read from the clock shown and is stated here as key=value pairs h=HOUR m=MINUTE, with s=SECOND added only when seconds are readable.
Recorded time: h=12 m=6
